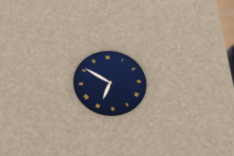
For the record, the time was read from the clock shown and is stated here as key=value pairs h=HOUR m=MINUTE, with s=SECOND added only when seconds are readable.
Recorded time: h=6 m=51
